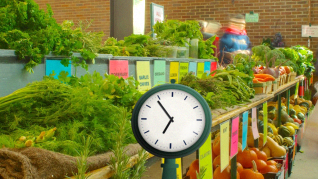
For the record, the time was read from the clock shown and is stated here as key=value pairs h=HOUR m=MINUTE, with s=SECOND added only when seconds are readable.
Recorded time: h=6 m=54
